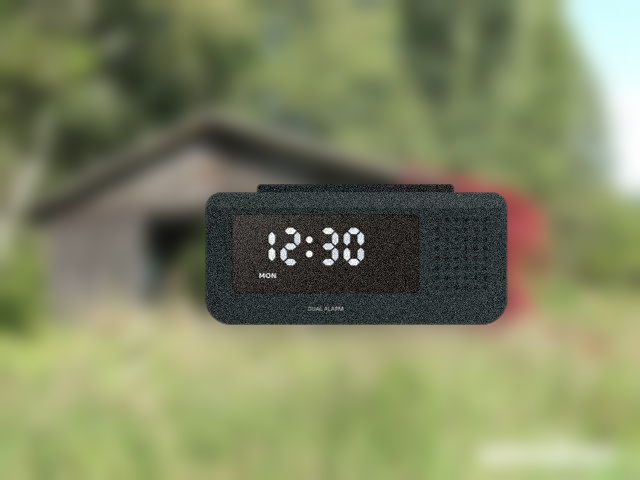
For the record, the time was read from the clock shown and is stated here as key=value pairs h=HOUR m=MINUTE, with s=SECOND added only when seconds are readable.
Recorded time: h=12 m=30
